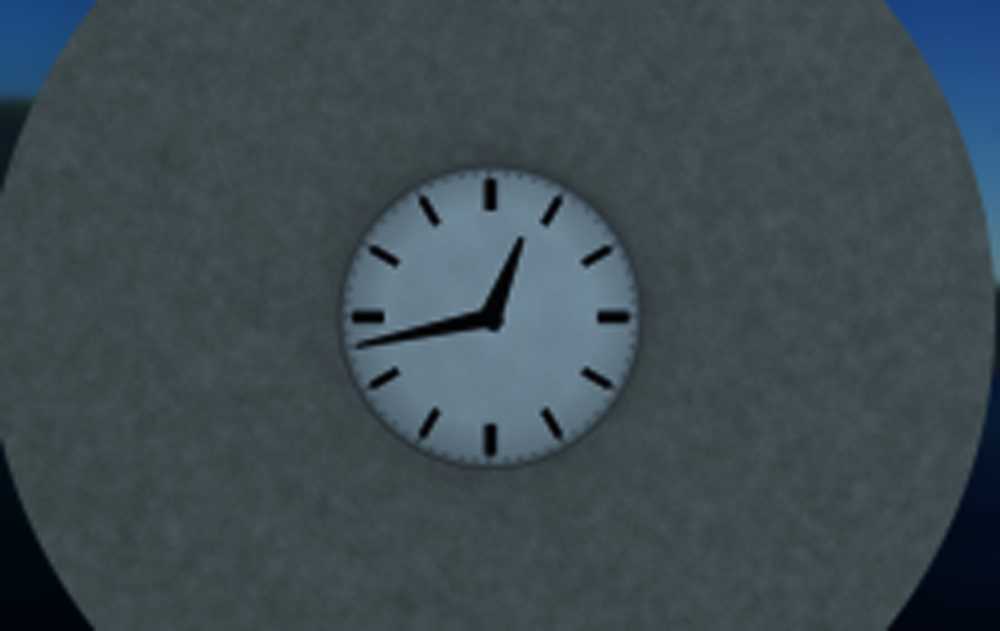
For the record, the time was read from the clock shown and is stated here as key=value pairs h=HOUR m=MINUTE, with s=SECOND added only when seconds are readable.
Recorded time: h=12 m=43
